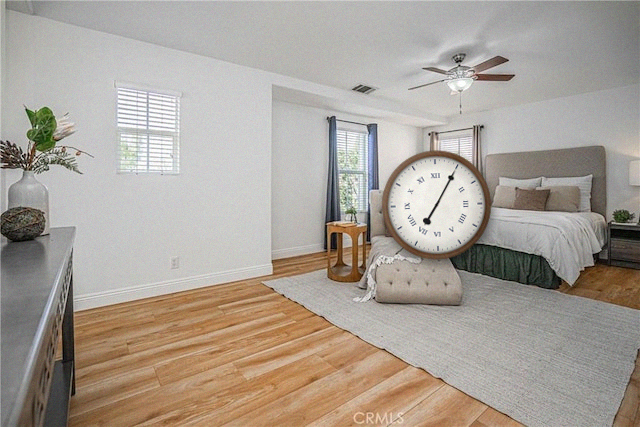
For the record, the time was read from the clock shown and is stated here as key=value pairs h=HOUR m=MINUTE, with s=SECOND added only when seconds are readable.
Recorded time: h=7 m=5
